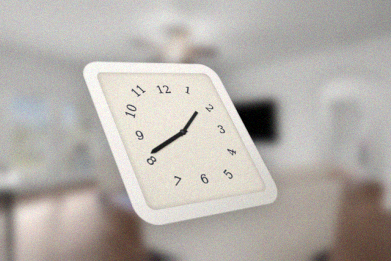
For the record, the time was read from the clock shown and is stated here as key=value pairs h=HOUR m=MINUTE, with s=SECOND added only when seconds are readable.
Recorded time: h=1 m=41
